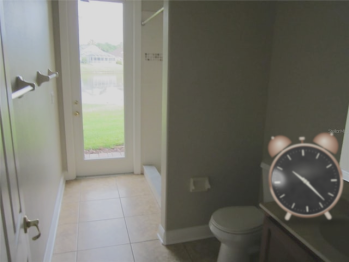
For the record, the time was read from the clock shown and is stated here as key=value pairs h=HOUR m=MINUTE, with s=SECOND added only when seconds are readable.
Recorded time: h=10 m=23
